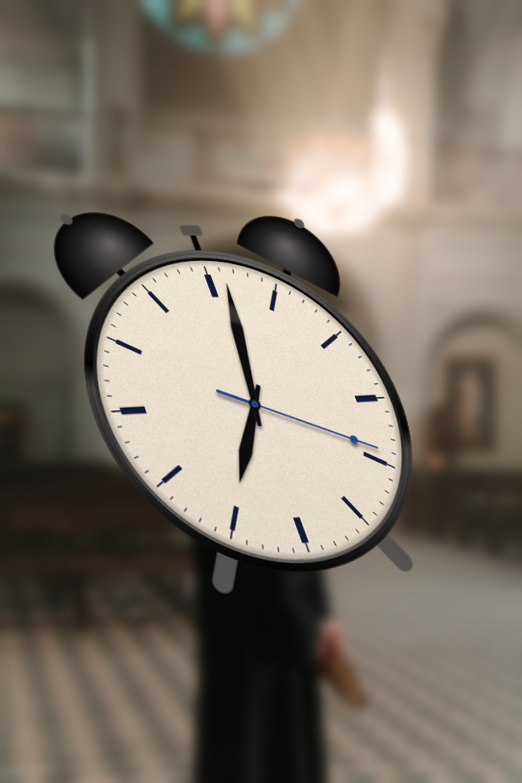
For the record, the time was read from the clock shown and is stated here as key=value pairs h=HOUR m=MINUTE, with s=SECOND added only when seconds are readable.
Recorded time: h=7 m=1 s=19
